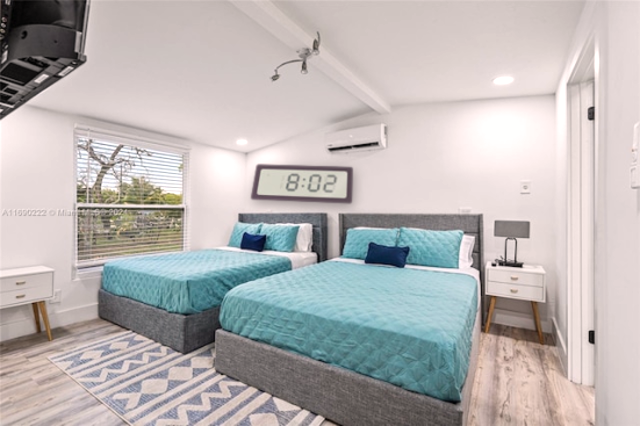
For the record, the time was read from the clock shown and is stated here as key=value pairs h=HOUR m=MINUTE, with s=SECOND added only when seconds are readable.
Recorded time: h=8 m=2
